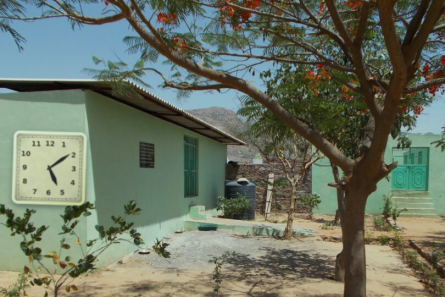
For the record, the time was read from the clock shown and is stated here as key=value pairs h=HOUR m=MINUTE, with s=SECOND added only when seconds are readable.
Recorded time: h=5 m=9
